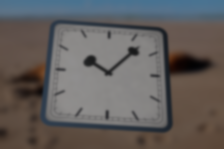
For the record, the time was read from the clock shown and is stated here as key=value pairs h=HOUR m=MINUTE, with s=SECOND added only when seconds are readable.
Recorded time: h=10 m=7
